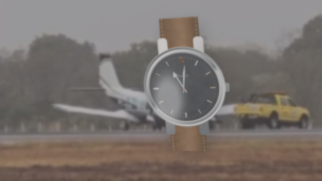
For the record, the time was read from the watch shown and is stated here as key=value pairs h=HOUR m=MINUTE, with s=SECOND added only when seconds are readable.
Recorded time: h=11 m=1
